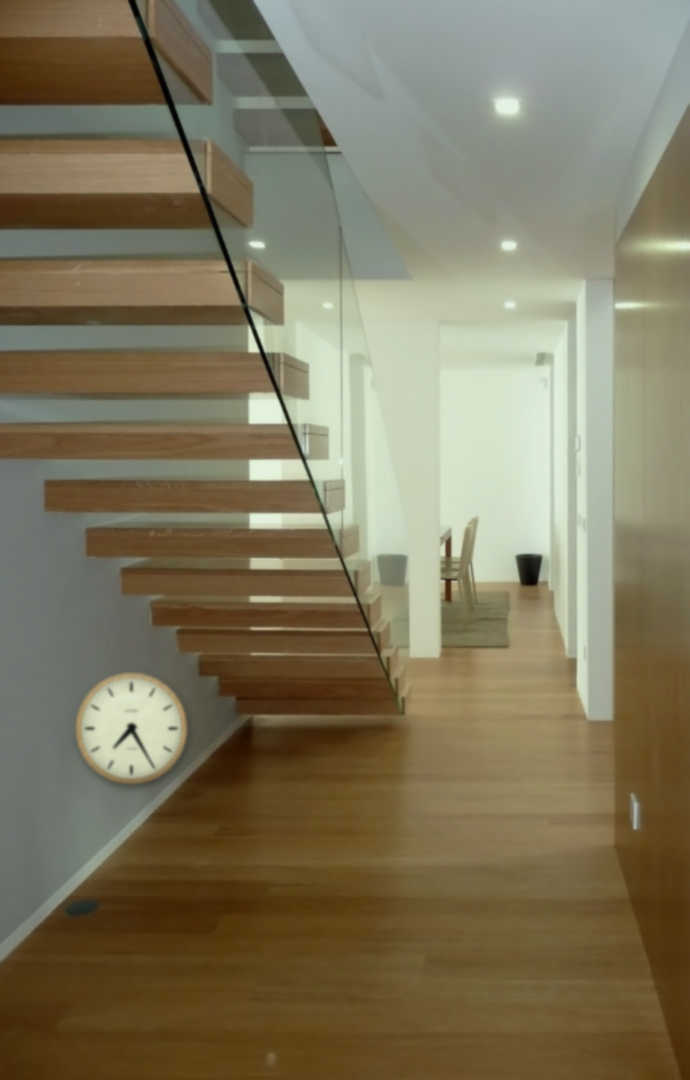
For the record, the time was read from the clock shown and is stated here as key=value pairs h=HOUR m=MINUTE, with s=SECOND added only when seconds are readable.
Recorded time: h=7 m=25
